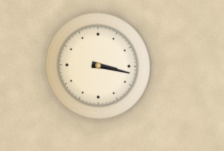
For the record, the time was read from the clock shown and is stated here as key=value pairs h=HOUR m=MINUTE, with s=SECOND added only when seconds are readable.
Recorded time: h=3 m=17
